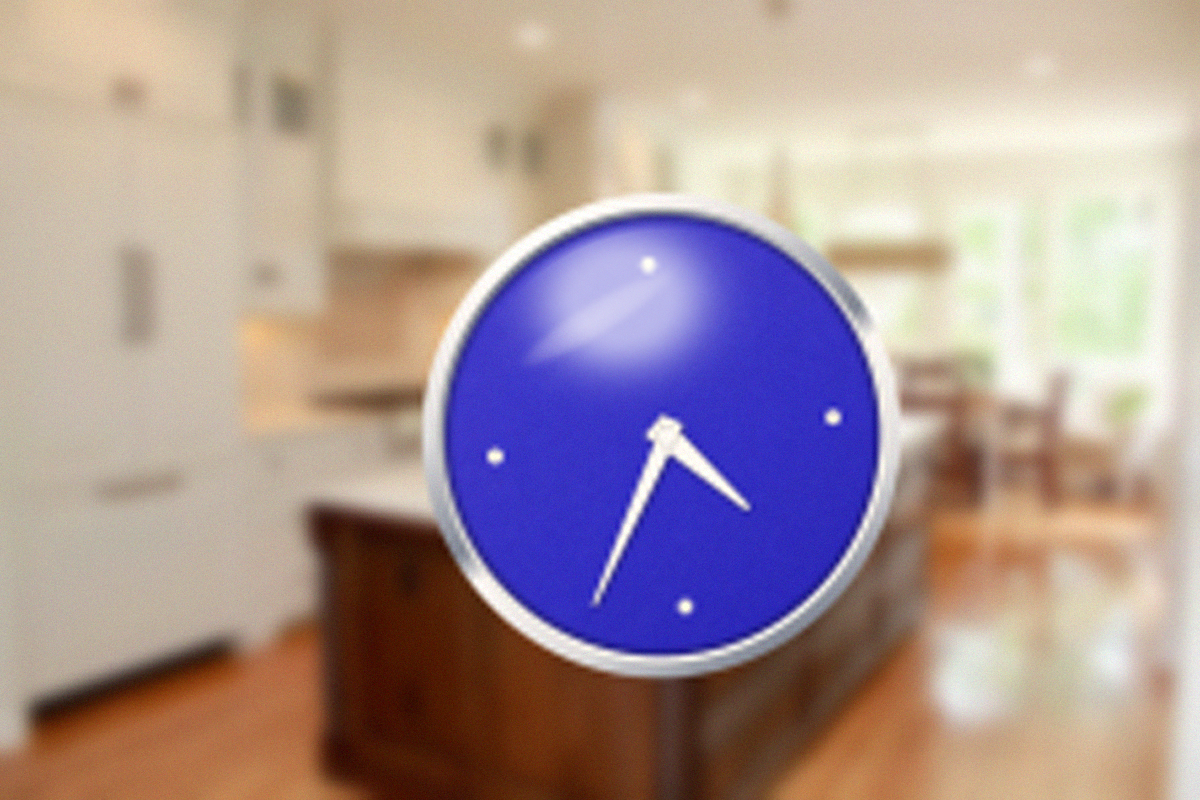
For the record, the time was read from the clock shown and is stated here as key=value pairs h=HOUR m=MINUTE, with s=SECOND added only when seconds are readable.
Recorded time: h=4 m=35
